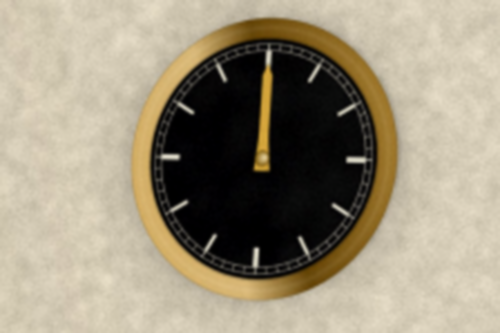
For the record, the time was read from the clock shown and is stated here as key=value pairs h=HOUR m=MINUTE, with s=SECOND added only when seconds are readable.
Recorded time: h=12 m=0
